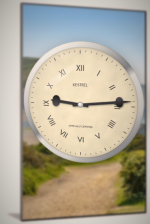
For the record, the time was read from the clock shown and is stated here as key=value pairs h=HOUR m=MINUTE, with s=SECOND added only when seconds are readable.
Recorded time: h=9 m=14
